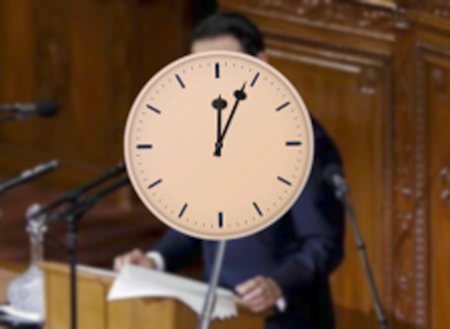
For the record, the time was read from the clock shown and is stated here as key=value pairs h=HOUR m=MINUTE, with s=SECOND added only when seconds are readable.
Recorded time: h=12 m=4
